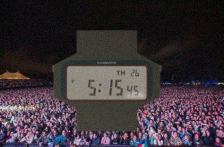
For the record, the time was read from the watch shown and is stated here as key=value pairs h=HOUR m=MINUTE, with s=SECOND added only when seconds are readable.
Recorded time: h=5 m=15 s=45
